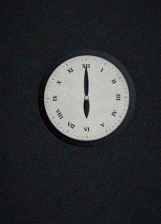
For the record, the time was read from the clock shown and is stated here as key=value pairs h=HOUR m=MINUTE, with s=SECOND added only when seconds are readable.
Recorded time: h=6 m=0
